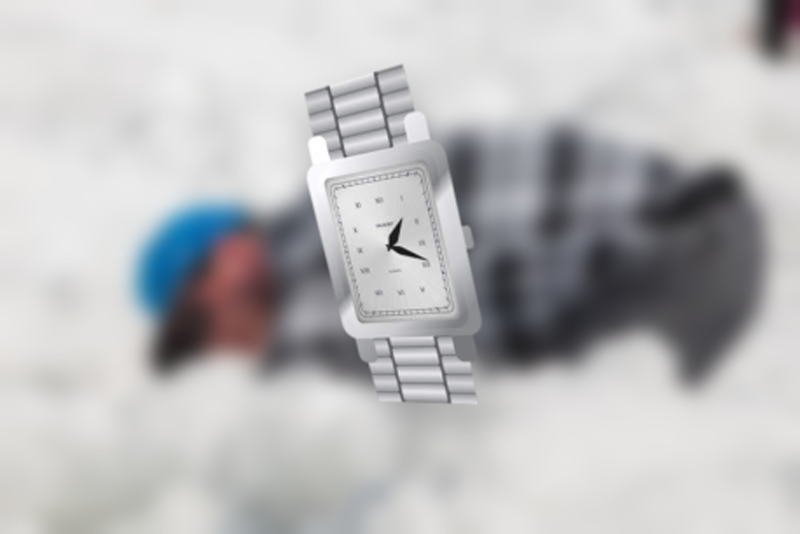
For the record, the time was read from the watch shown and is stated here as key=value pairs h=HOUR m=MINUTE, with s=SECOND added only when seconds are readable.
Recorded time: h=1 m=19
